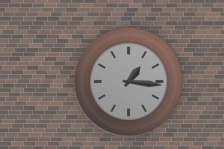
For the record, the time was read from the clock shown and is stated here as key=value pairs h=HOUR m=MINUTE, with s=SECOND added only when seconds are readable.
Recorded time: h=1 m=16
